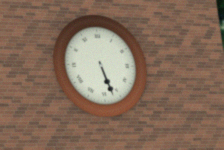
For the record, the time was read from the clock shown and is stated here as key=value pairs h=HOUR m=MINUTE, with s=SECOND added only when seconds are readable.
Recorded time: h=5 m=27
